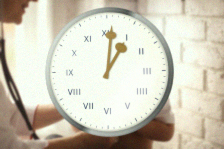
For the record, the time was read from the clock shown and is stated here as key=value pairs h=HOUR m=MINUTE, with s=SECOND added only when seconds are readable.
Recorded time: h=1 m=1
